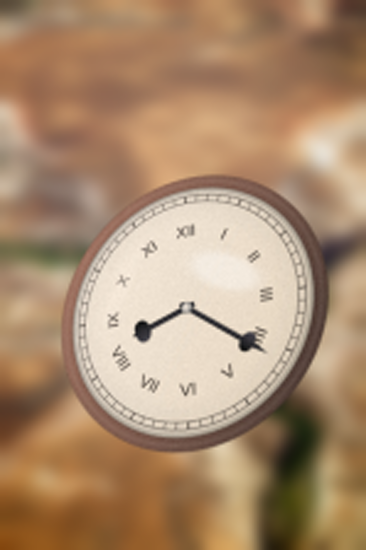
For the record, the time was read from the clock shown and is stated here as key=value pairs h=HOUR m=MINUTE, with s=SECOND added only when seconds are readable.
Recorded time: h=8 m=21
